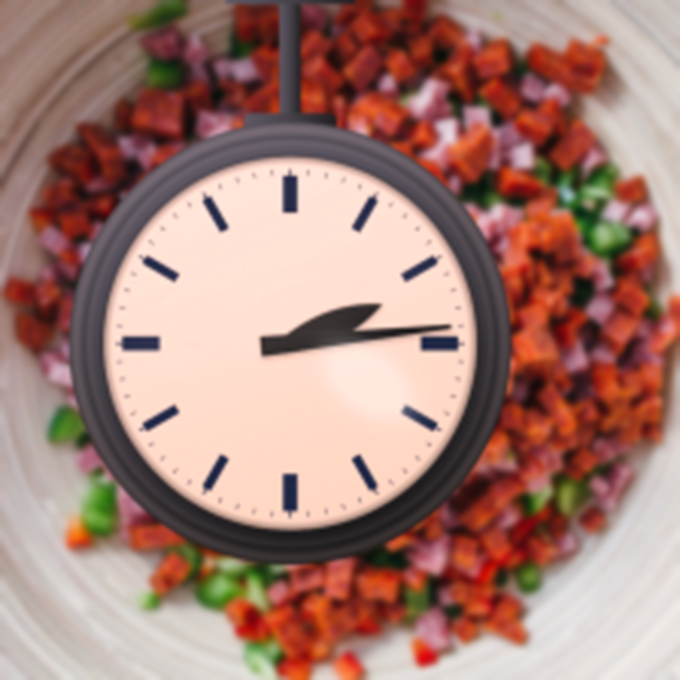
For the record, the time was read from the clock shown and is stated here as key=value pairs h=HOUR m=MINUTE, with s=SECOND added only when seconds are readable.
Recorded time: h=2 m=14
